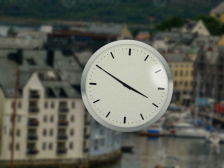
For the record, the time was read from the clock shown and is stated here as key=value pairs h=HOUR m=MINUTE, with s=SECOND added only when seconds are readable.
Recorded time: h=3 m=50
